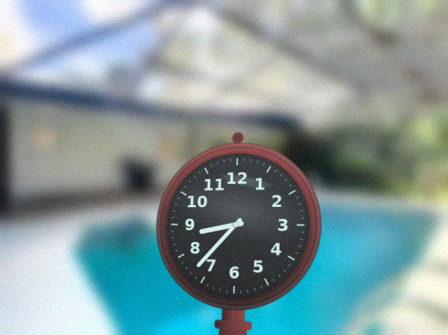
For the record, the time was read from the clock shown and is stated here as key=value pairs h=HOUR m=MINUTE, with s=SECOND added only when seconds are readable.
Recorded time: h=8 m=37
